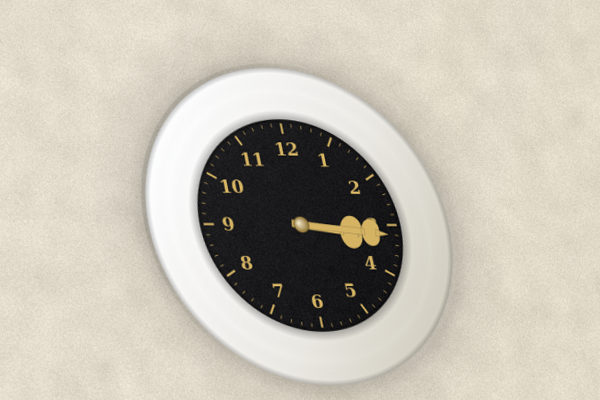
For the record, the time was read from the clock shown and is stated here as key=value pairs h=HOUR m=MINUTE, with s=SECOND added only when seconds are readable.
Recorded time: h=3 m=16
